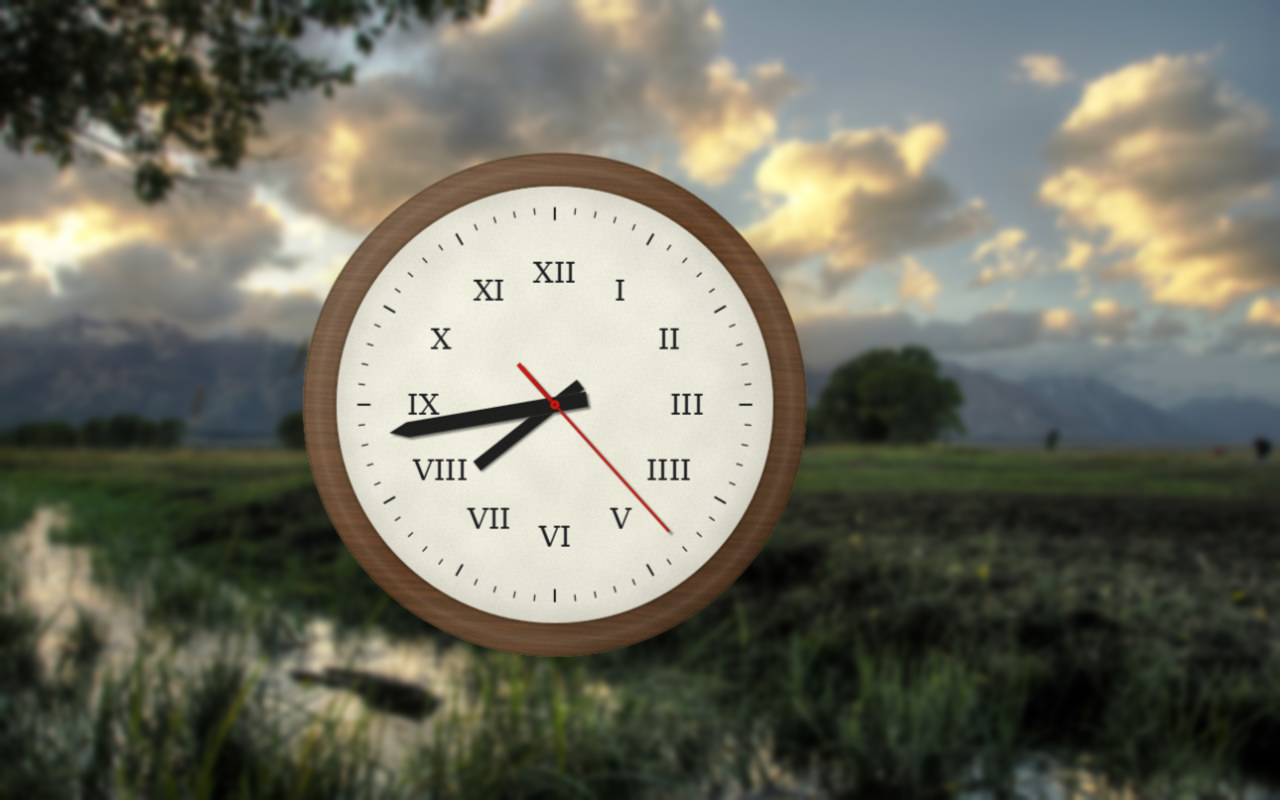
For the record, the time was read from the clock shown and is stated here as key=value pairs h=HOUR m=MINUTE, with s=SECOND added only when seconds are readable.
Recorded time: h=7 m=43 s=23
